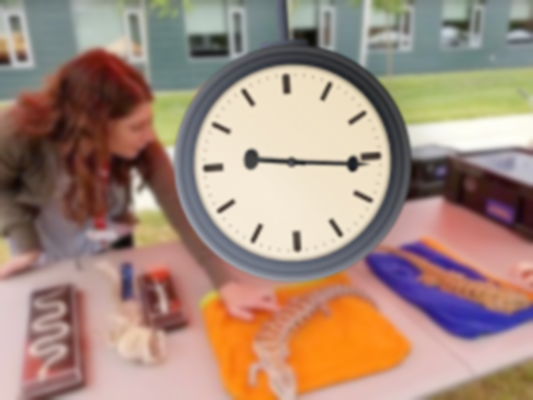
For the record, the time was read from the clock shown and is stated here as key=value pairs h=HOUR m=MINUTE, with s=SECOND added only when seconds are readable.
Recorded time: h=9 m=16
